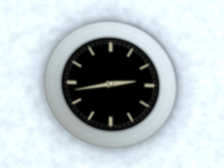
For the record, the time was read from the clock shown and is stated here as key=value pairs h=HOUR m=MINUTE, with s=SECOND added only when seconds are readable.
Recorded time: h=2 m=43
